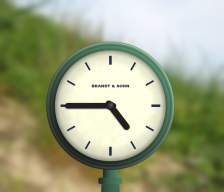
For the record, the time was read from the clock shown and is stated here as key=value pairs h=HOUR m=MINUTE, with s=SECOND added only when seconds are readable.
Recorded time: h=4 m=45
